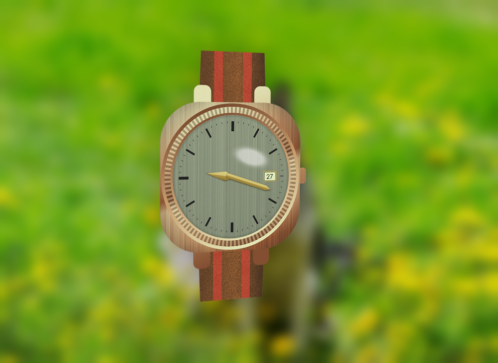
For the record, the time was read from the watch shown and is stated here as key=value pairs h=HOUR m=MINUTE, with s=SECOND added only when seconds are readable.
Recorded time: h=9 m=18
